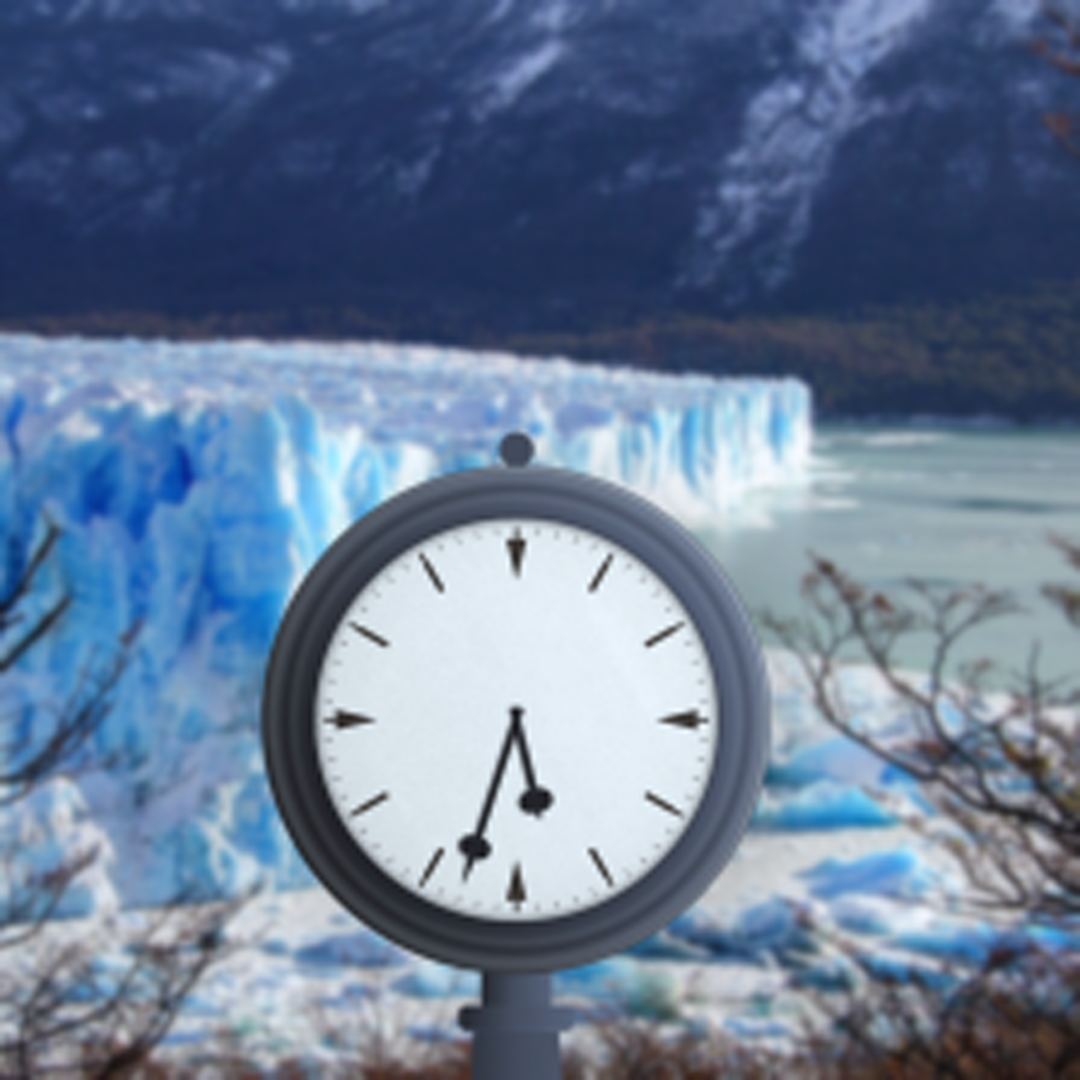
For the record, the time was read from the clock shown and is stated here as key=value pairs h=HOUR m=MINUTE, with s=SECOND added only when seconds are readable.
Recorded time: h=5 m=33
